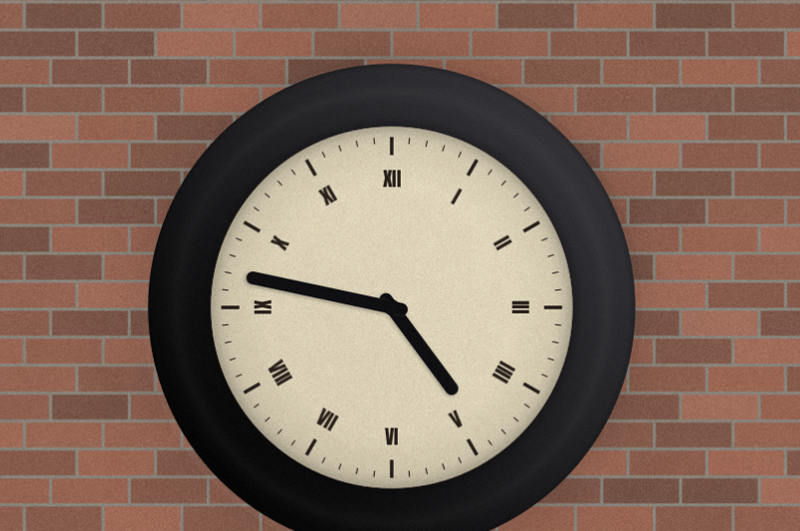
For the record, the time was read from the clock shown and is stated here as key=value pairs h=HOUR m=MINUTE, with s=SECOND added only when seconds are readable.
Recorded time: h=4 m=47
